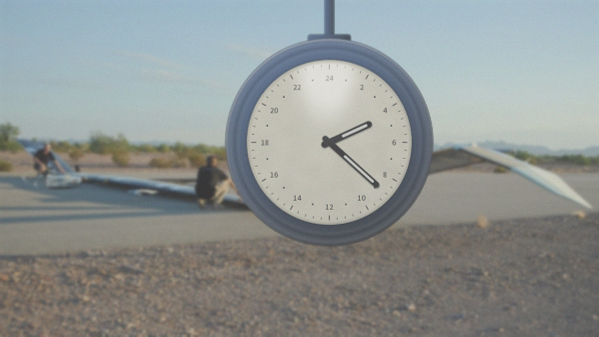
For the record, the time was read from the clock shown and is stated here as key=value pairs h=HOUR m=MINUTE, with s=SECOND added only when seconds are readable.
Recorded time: h=4 m=22
